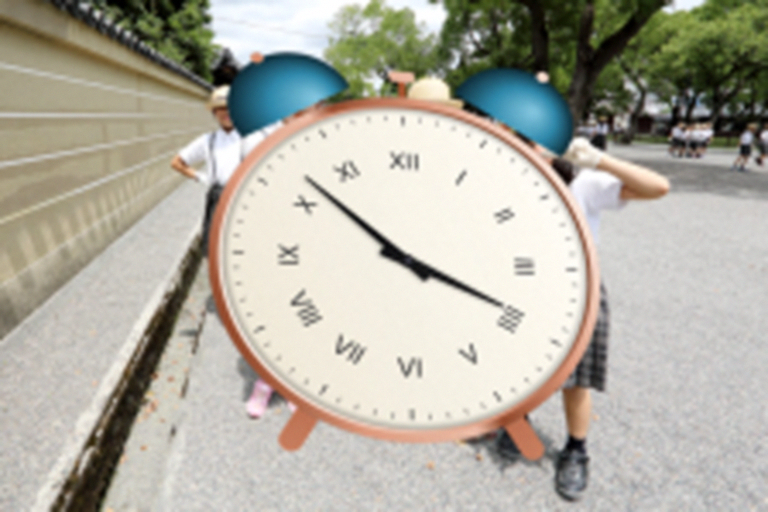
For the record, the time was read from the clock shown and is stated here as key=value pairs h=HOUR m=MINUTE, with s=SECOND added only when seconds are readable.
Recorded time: h=3 m=52
